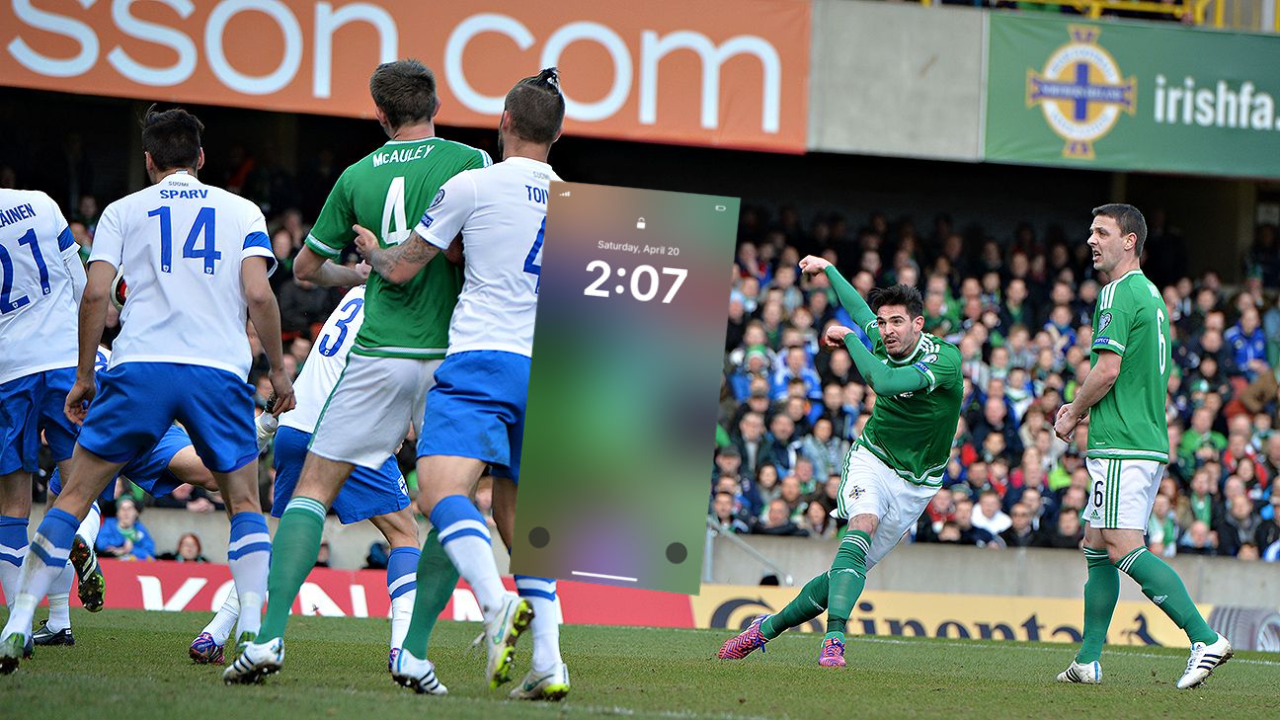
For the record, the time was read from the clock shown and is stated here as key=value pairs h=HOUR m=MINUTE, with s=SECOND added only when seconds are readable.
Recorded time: h=2 m=7
